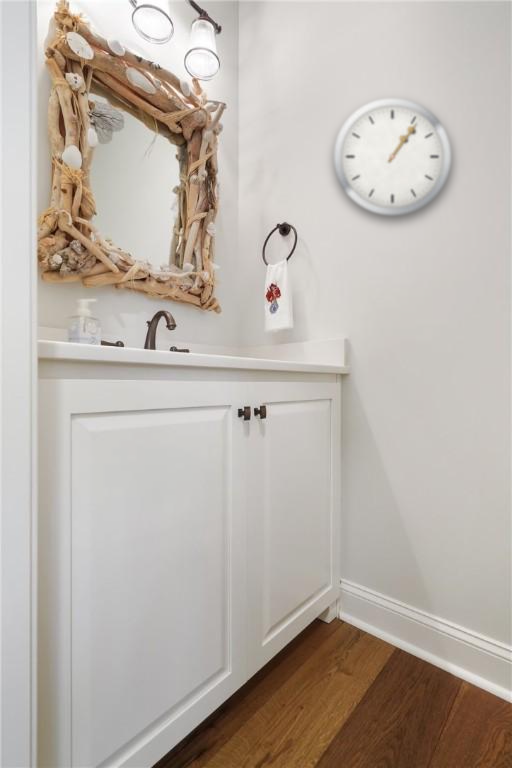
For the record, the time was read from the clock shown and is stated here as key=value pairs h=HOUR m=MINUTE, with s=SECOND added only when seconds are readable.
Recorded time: h=1 m=6
